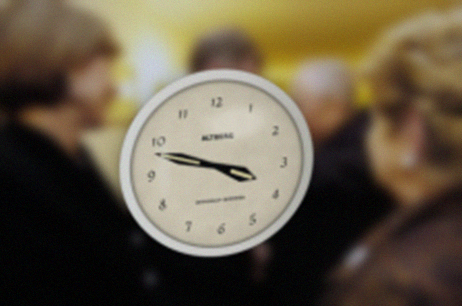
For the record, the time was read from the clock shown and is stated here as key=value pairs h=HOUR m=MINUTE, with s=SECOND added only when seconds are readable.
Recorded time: h=3 m=48
